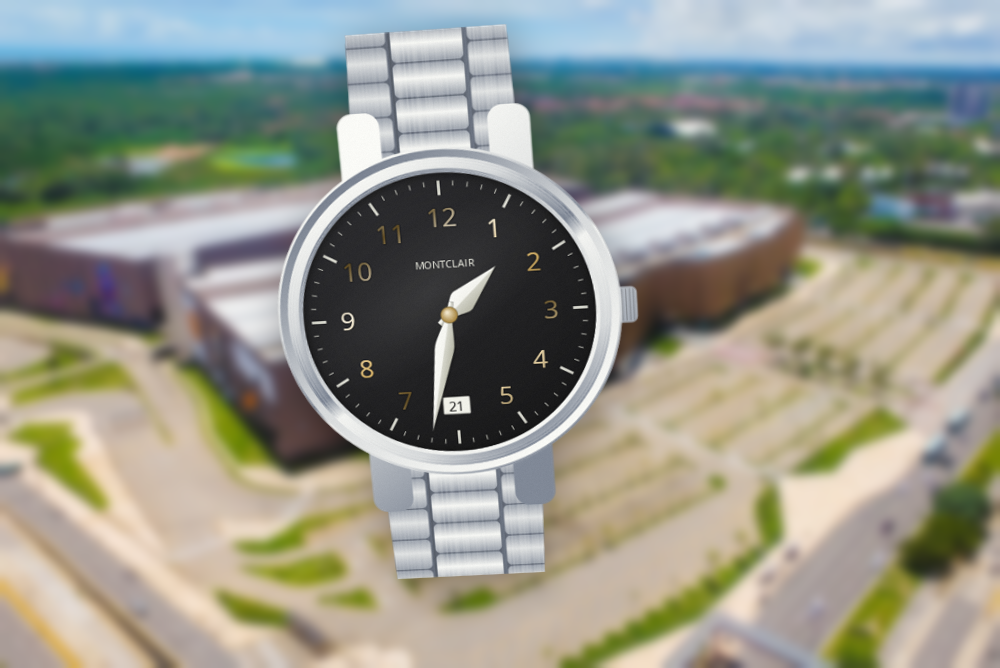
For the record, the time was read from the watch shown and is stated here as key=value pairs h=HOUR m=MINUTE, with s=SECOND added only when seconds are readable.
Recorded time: h=1 m=32
